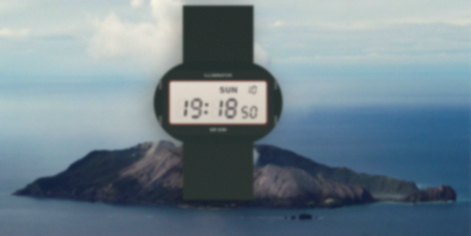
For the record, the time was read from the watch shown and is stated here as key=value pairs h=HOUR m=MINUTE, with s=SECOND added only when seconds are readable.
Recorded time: h=19 m=18 s=50
